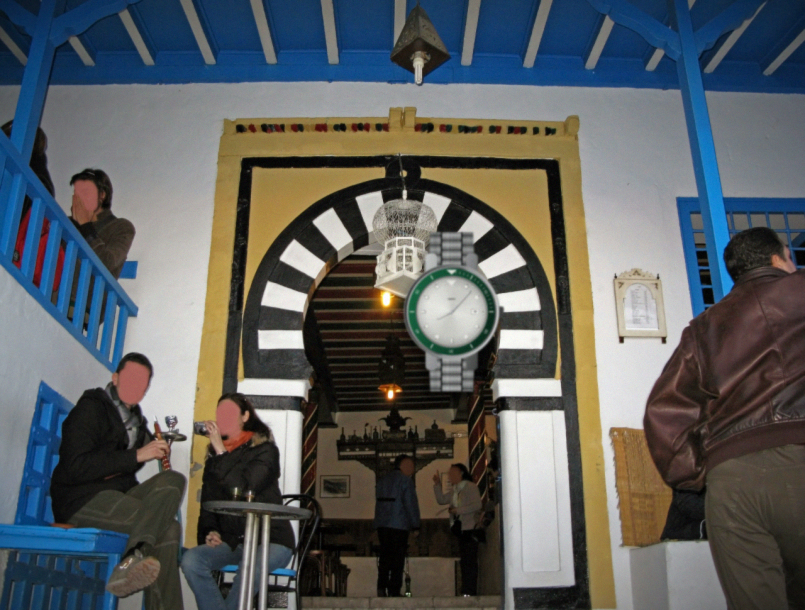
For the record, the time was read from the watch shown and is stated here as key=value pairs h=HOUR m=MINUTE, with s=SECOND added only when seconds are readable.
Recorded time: h=8 m=7
